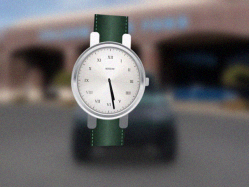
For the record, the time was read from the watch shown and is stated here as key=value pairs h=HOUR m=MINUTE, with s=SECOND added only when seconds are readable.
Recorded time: h=5 m=28
